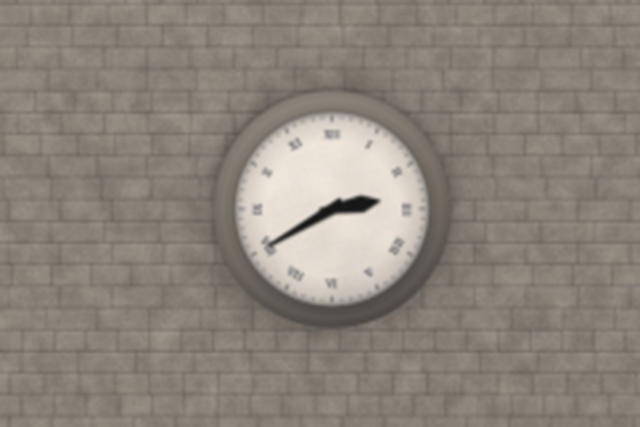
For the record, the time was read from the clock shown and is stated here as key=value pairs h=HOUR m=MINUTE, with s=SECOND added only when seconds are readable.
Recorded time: h=2 m=40
